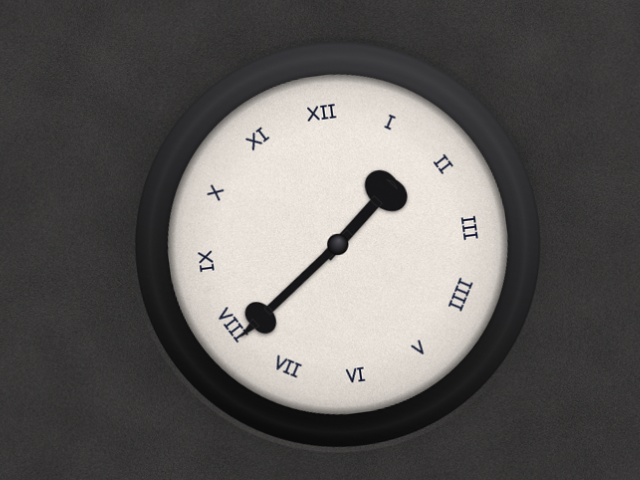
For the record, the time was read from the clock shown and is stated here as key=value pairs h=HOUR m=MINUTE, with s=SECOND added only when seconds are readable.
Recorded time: h=1 m=39
